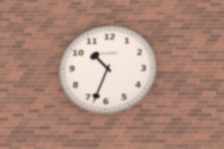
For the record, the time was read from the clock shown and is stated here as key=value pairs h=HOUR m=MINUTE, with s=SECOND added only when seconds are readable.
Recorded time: h=10 m=33
